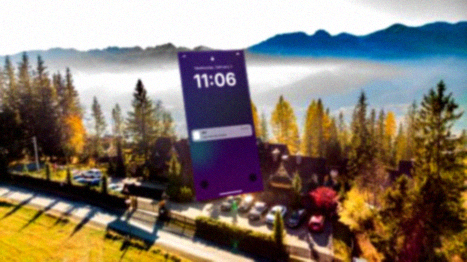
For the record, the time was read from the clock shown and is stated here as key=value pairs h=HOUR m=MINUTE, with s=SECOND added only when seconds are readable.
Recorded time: h=11 m=6
